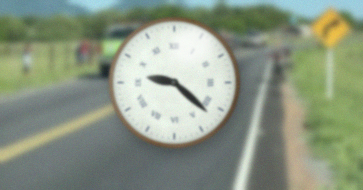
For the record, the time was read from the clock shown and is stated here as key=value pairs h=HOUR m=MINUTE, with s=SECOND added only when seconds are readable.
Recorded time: h=9 m=22
